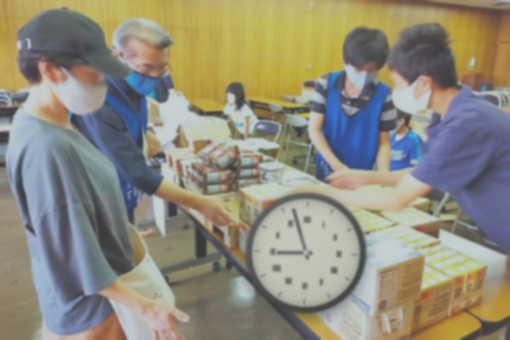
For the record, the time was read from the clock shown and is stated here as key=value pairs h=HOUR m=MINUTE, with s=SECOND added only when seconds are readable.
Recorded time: h=8 m=57
